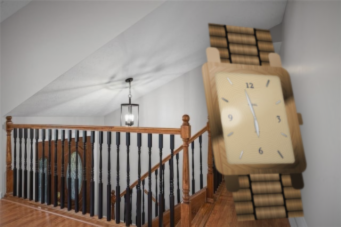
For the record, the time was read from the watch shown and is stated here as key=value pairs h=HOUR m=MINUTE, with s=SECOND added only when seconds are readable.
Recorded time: h=5 m=58
